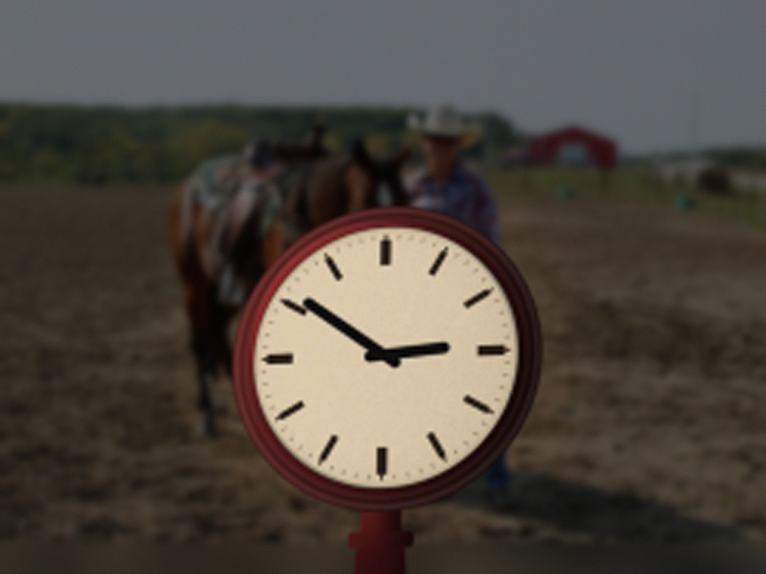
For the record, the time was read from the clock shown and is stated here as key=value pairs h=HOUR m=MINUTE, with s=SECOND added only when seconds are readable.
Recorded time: h=2 m=51
